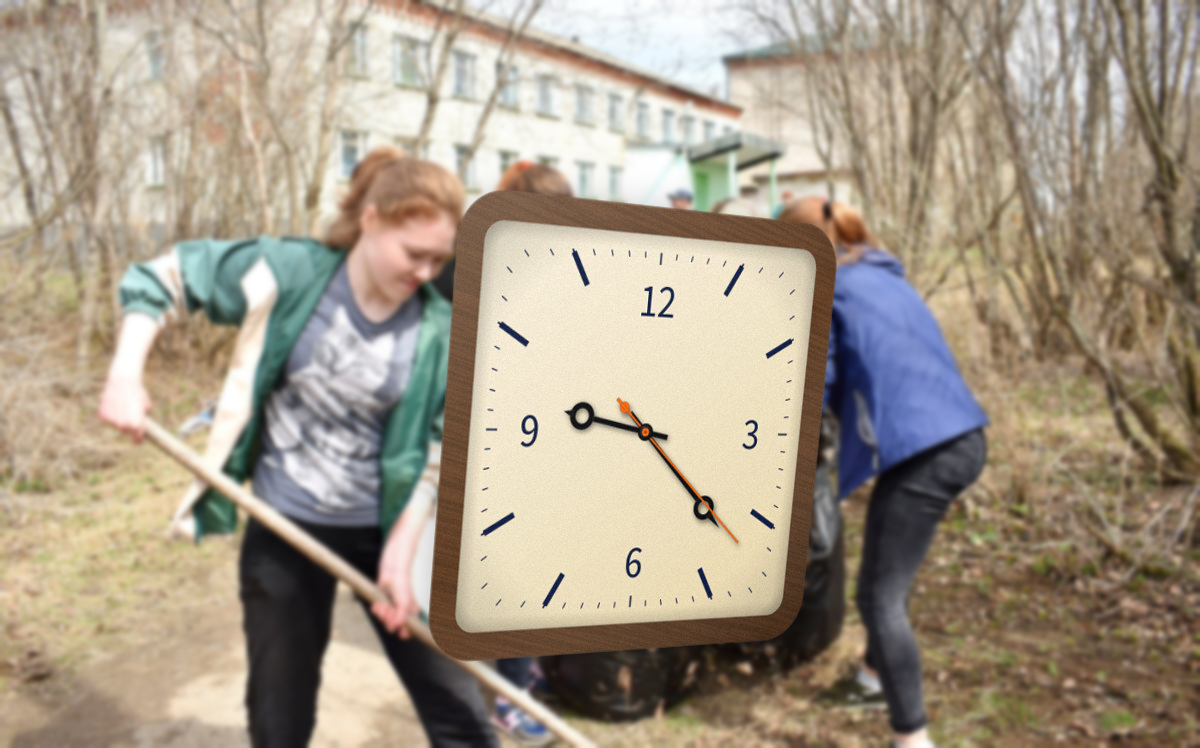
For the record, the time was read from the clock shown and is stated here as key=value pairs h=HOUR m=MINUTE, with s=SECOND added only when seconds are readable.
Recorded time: h=9 m=22 s=22
